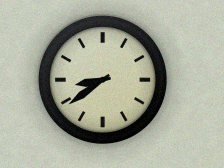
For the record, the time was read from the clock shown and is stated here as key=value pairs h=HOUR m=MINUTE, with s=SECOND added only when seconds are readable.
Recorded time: h=8 m=39
